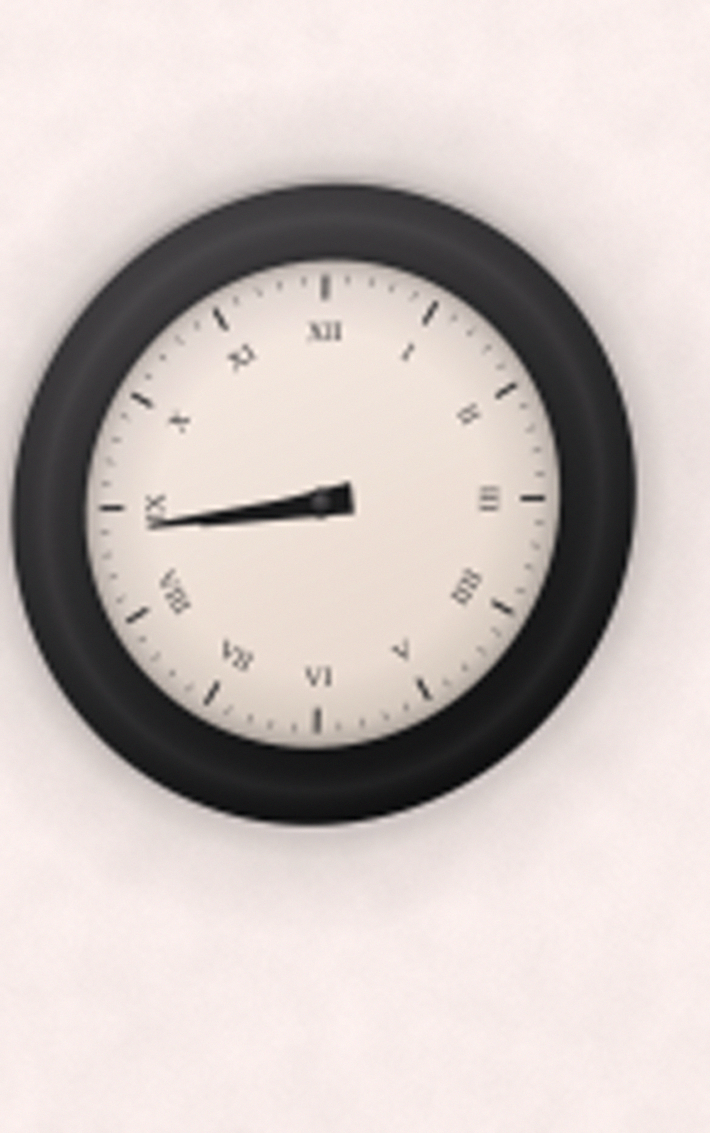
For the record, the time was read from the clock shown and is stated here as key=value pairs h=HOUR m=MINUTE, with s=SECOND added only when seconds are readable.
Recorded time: h=8 m=44
